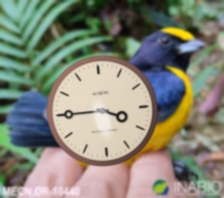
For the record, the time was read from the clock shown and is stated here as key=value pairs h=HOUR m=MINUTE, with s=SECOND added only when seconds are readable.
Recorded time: h=3 m=45
